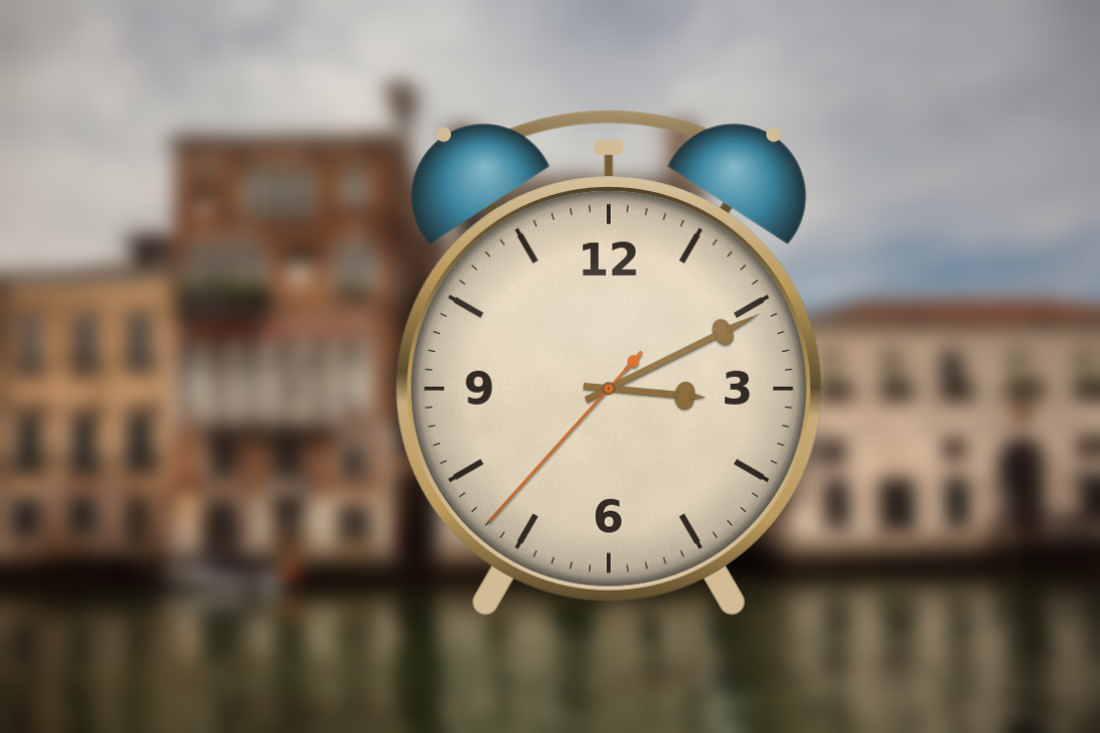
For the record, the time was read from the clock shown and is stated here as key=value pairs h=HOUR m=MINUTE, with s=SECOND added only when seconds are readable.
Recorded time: h=3 m=10 s=37
